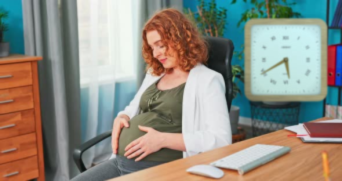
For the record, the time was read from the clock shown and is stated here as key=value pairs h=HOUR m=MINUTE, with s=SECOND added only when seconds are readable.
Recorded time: h=5 m=40
